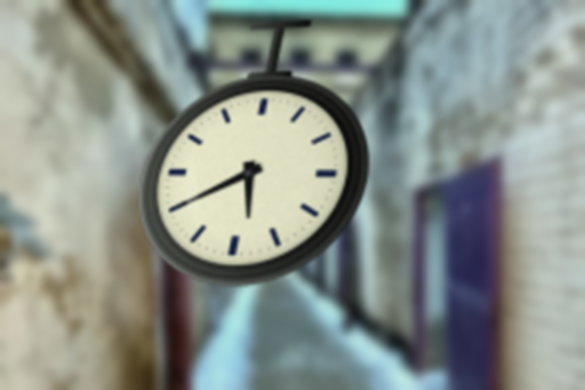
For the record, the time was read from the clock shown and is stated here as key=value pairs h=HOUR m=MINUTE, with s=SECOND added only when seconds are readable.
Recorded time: h=5 m=40
